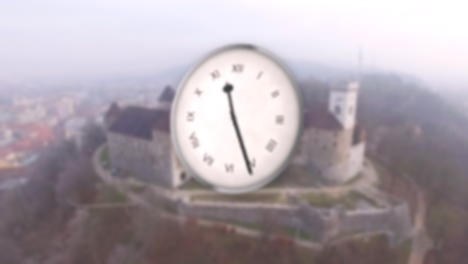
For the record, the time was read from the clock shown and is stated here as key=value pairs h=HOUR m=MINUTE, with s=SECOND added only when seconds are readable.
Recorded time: h=11 m=26
